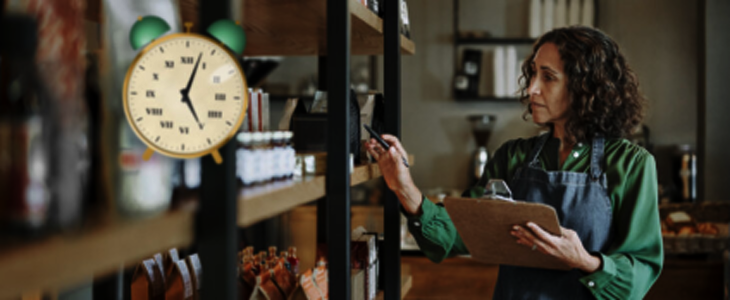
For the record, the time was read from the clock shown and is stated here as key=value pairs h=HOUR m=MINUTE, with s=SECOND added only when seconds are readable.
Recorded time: h=5 m=3
